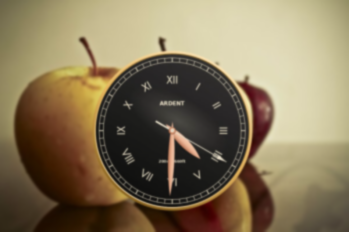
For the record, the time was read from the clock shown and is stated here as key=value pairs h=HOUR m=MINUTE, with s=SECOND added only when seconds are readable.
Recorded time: h=4 m=30 s=20
